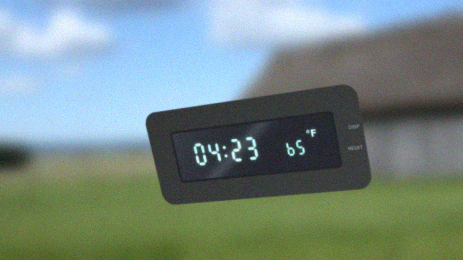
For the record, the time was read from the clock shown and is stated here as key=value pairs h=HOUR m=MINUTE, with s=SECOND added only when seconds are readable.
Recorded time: h=4 m=23
